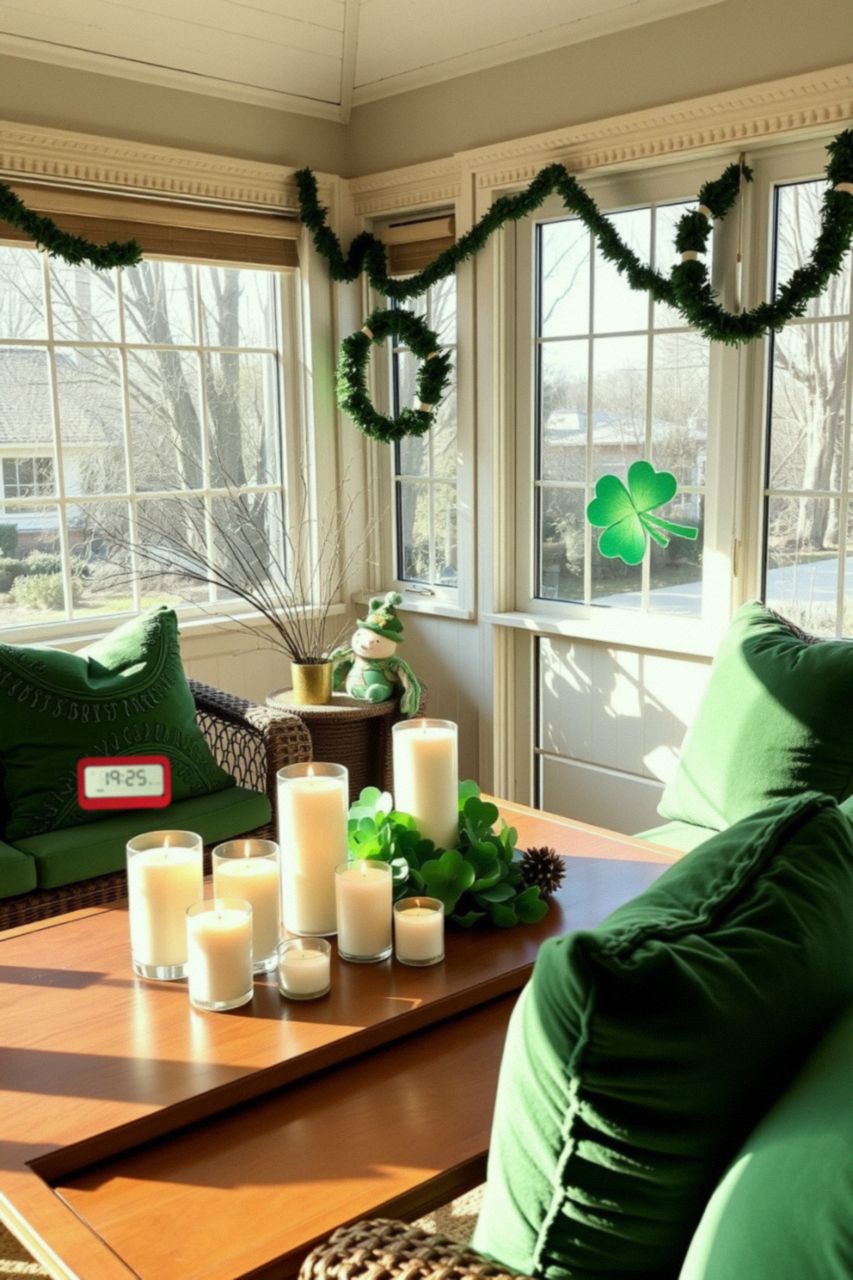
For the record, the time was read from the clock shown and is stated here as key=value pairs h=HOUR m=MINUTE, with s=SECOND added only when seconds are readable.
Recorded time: h=19 m=25
